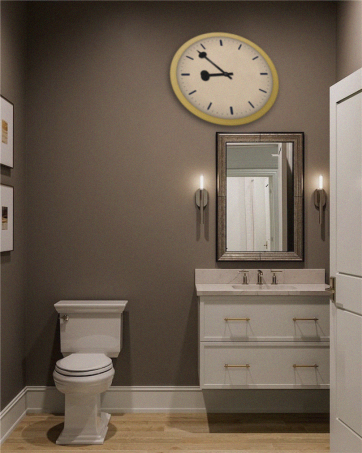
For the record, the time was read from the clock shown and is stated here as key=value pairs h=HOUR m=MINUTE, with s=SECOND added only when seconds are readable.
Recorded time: h=8 m=53
